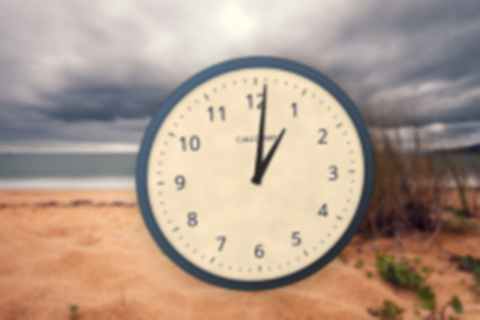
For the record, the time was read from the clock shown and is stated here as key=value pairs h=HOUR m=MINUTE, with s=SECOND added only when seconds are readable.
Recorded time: h=1 m=1
